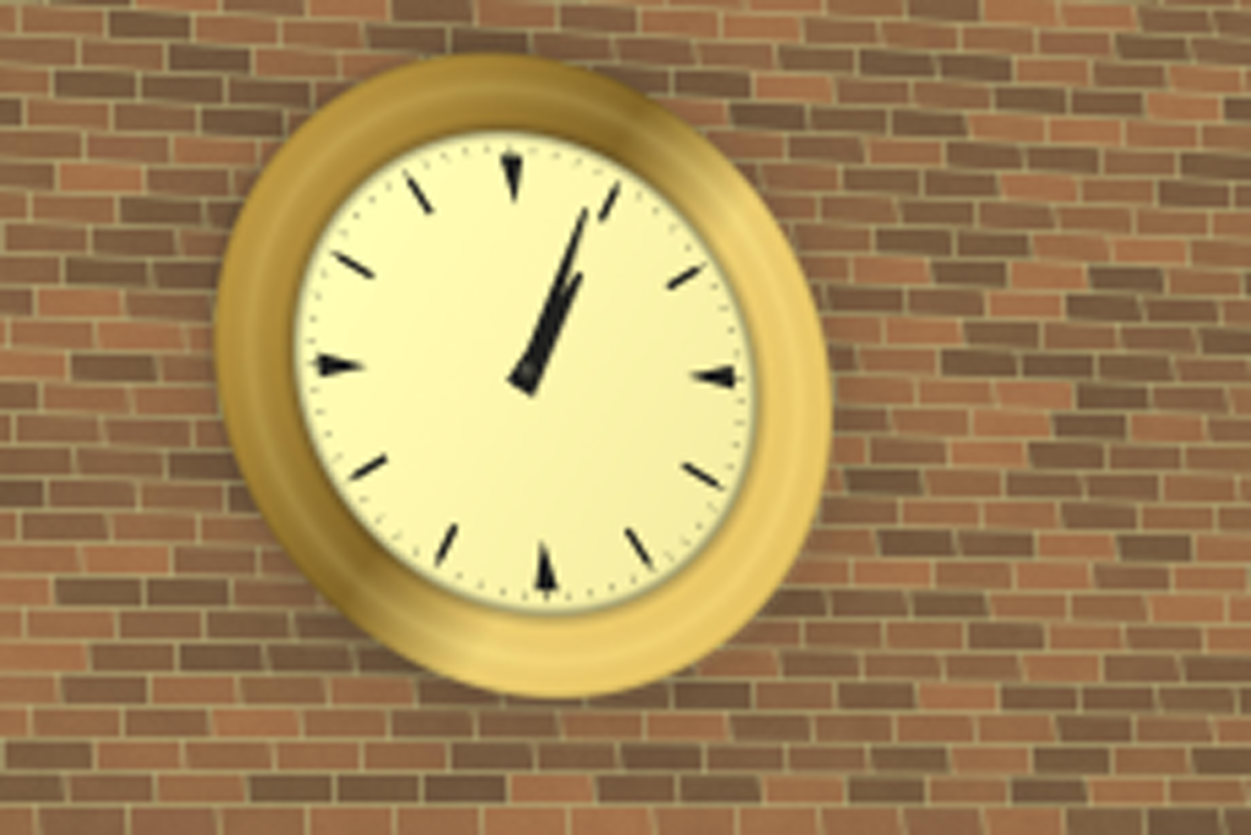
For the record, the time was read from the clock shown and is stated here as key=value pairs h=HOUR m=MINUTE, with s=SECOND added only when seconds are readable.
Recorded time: h=1 m=4
